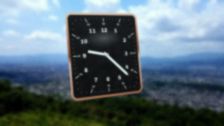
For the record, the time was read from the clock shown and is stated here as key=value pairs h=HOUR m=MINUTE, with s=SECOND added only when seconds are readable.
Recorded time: h=9 m=22
